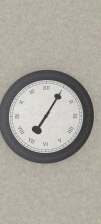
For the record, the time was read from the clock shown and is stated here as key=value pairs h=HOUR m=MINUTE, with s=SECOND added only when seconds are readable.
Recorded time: h=7 m=5
